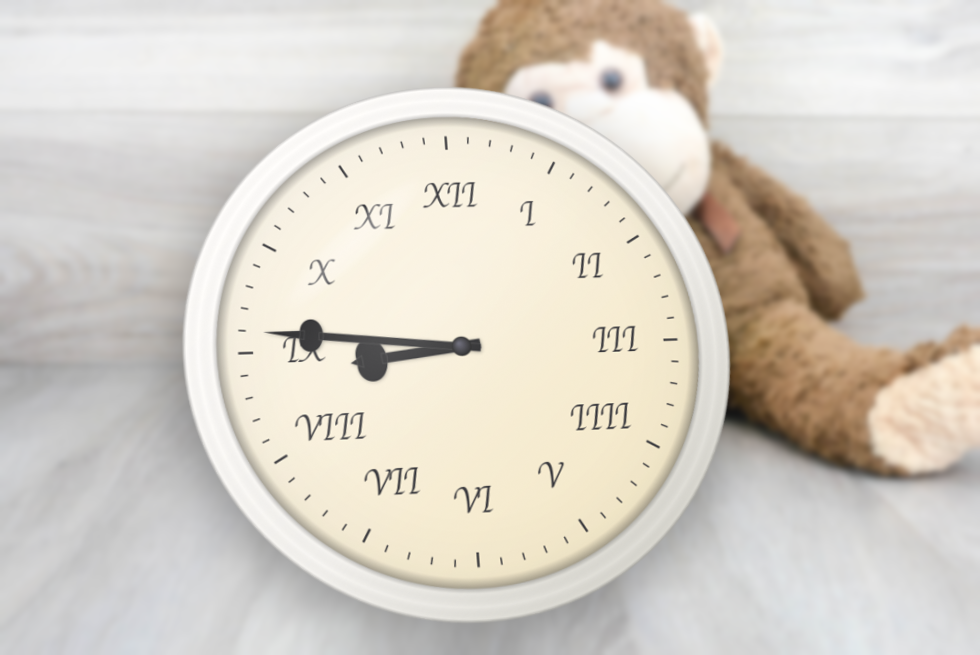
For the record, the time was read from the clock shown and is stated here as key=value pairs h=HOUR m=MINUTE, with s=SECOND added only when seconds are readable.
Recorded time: h=8 m=46
